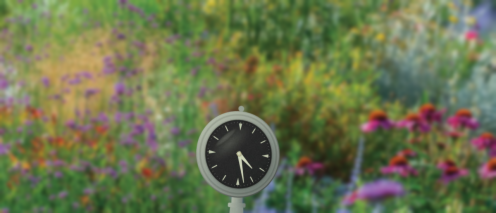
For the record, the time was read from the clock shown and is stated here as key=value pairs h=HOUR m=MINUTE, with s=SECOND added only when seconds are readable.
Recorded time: h=4 m=28
